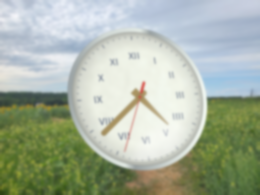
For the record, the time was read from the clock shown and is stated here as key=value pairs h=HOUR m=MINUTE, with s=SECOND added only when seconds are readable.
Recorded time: h=4 m=38 s=34
